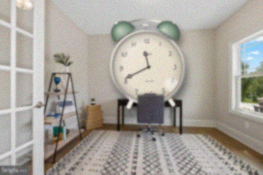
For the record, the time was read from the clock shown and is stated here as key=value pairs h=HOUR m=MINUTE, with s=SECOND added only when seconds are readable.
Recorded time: h=11 m=41
